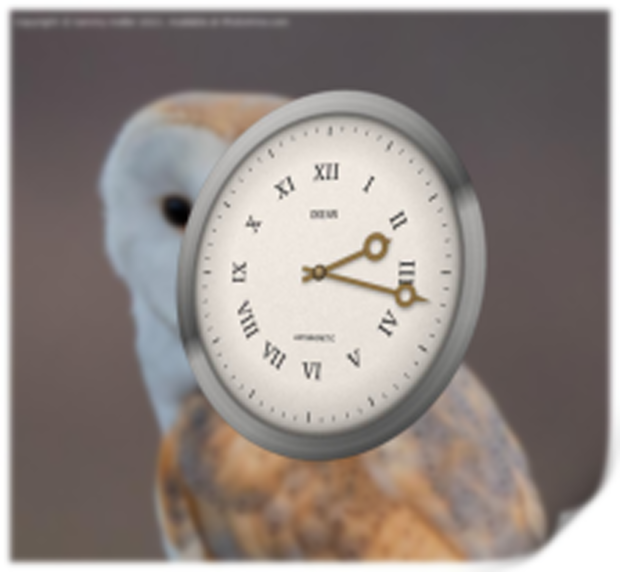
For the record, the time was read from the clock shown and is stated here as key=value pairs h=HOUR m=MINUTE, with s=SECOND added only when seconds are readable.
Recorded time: h=2 m=17
